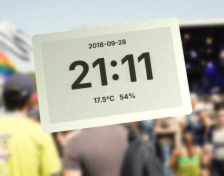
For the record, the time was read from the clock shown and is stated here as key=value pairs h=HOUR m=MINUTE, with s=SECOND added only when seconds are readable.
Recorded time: h=21 m=11
